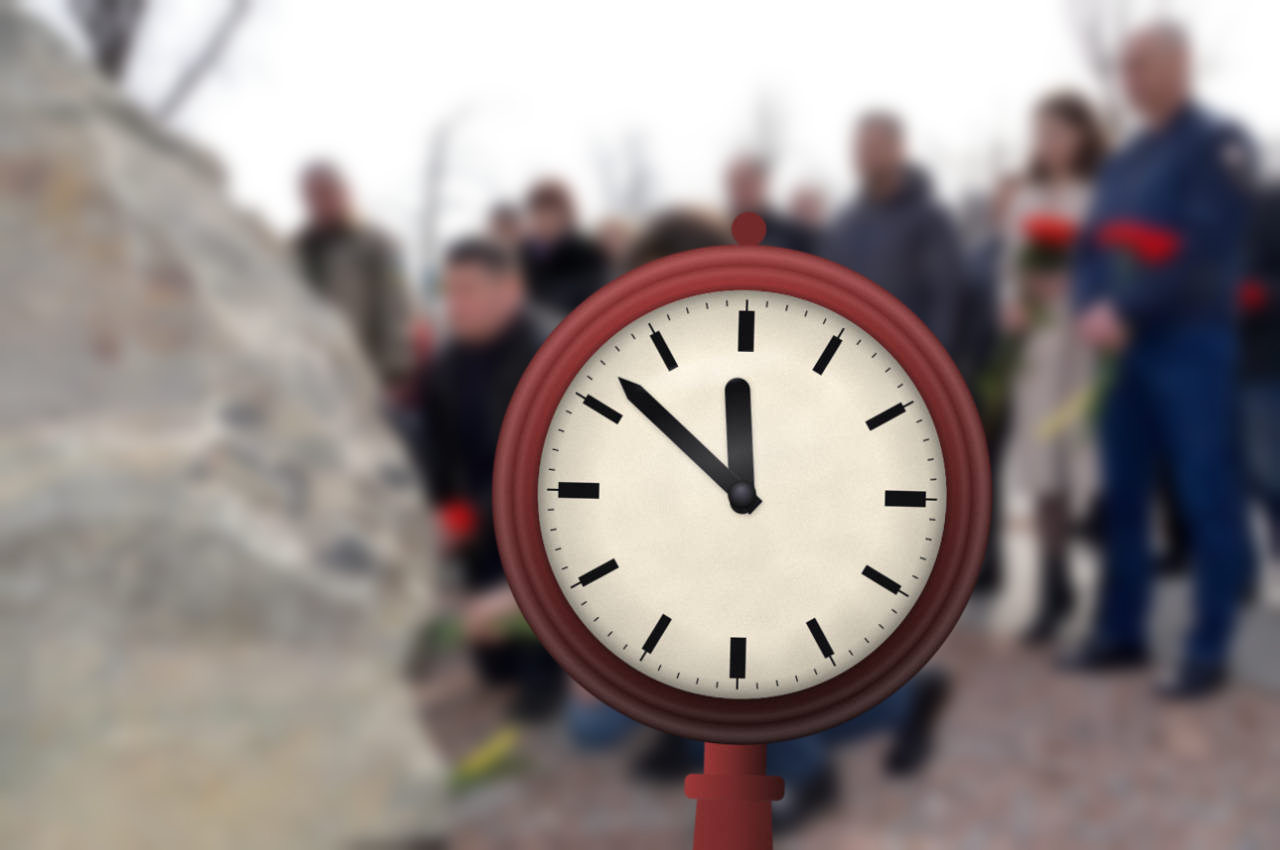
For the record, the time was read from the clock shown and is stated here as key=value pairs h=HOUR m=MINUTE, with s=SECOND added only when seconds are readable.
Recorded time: h=11 m=52
